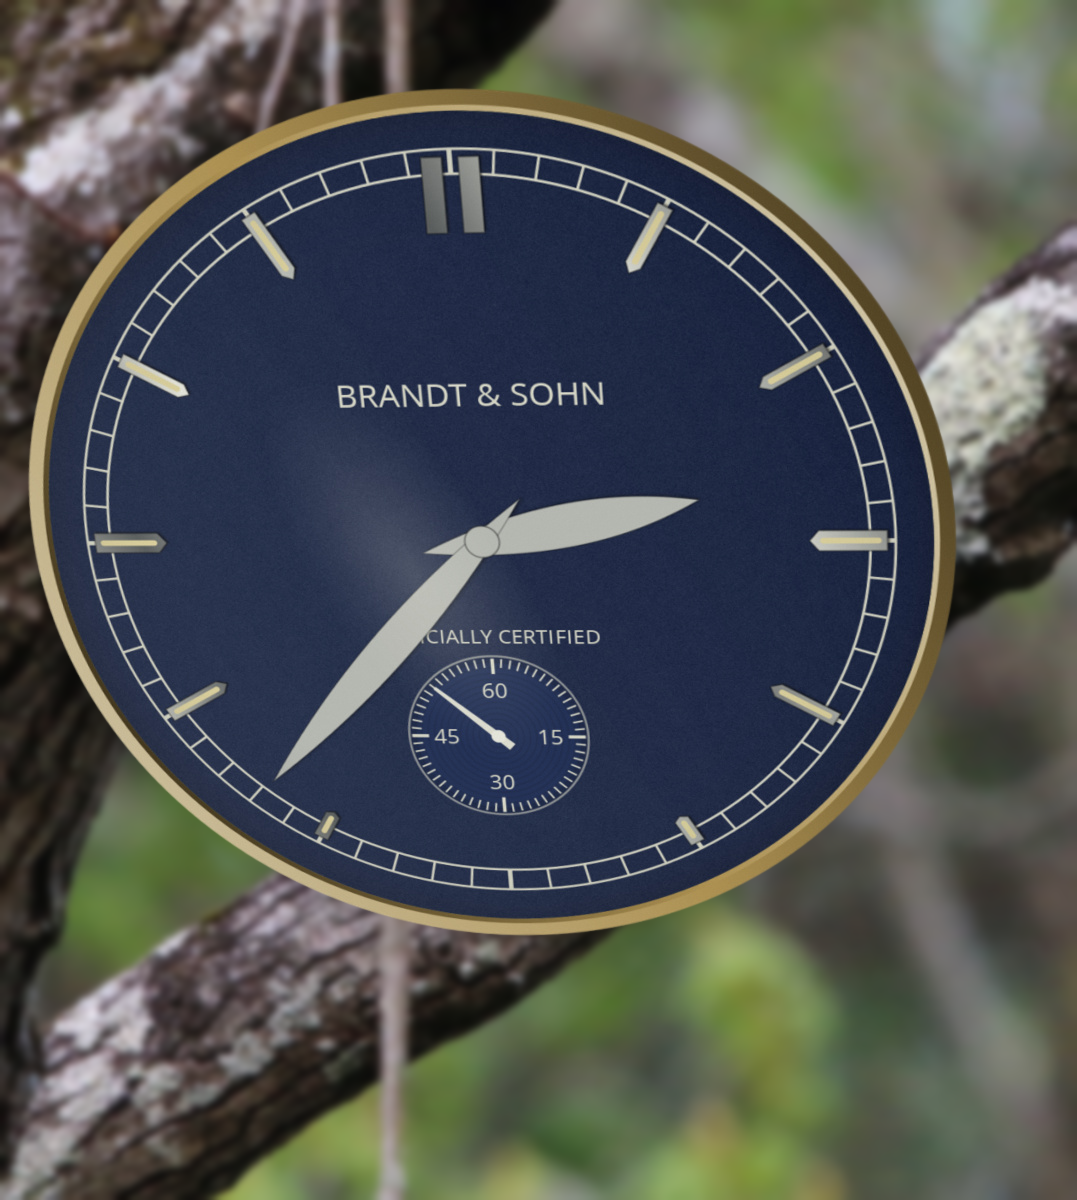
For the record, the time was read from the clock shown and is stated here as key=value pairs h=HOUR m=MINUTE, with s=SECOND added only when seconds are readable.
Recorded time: h=2 m=36 s=52
